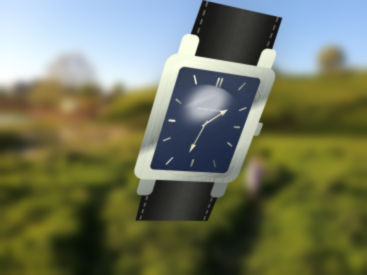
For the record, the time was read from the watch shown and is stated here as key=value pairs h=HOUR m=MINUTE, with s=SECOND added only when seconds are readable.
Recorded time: h=1 m=32
